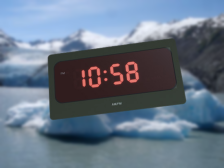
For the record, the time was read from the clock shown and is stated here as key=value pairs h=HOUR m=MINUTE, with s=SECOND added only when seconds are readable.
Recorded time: h=10 m=58
